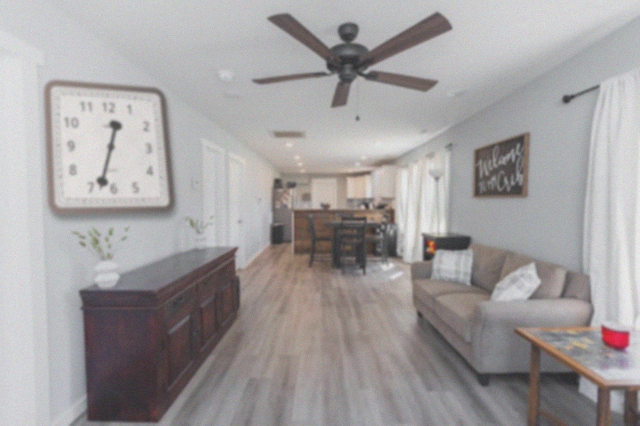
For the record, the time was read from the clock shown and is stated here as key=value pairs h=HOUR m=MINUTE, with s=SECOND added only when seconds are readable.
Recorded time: h=12 m=33
